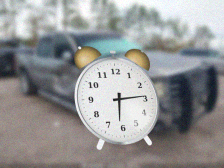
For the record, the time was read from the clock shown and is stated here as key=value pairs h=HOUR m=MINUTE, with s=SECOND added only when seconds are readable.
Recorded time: h=6 m=14
